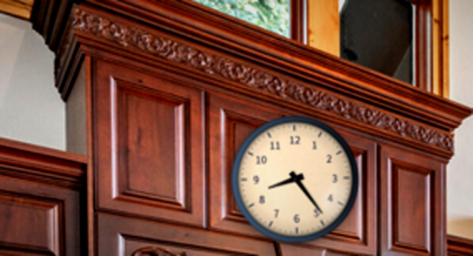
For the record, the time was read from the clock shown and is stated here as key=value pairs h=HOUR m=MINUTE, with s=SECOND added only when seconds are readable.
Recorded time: h=8 m=24
